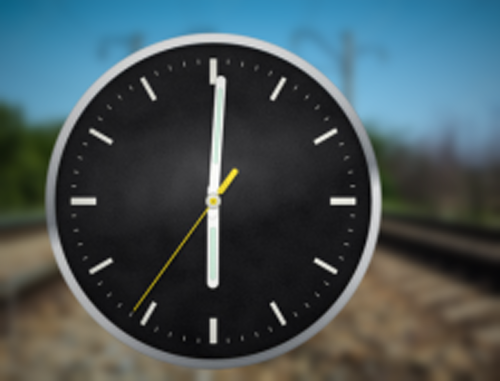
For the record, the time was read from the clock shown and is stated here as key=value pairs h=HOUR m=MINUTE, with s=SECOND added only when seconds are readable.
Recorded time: h=6 m=0 s=36
